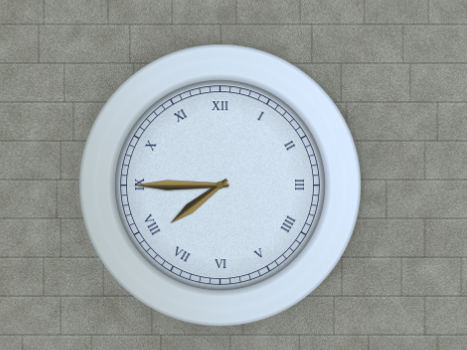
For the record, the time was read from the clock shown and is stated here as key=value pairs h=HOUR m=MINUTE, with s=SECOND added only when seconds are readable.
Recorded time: h=7 m=45
